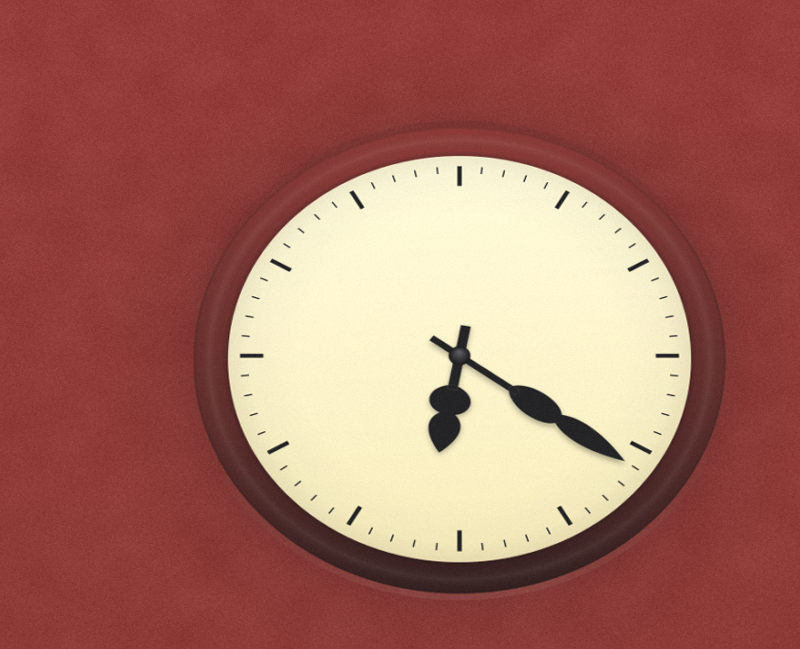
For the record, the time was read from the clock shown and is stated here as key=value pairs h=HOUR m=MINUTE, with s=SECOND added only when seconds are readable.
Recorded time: h=6 m=21
